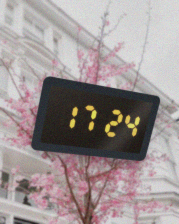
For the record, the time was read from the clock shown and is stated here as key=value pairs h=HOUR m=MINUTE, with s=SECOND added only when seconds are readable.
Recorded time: h=17 m=24
